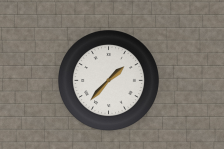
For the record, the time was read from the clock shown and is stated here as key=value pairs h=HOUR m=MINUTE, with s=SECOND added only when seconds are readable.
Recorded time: h=1 m=37
